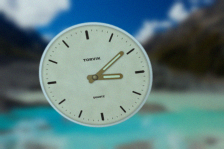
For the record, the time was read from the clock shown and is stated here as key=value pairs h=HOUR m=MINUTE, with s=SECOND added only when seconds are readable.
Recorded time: h=3 m=9
